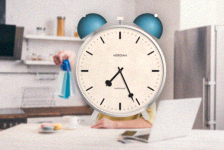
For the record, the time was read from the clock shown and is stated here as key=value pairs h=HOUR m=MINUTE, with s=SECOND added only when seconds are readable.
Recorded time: h=7 m=26
